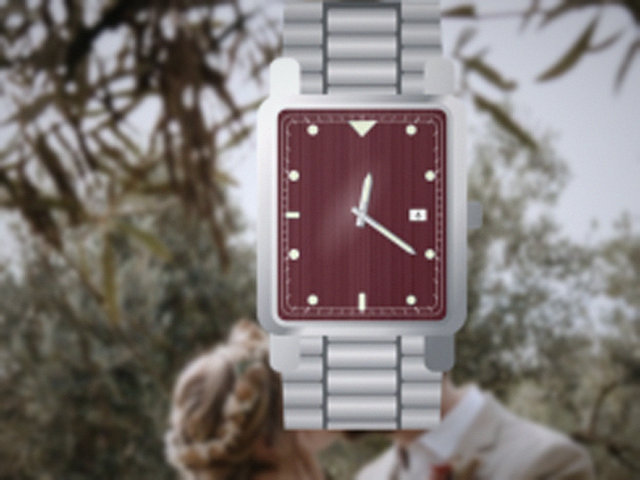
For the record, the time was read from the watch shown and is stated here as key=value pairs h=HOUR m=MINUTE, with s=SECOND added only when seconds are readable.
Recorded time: h=12 m=21
